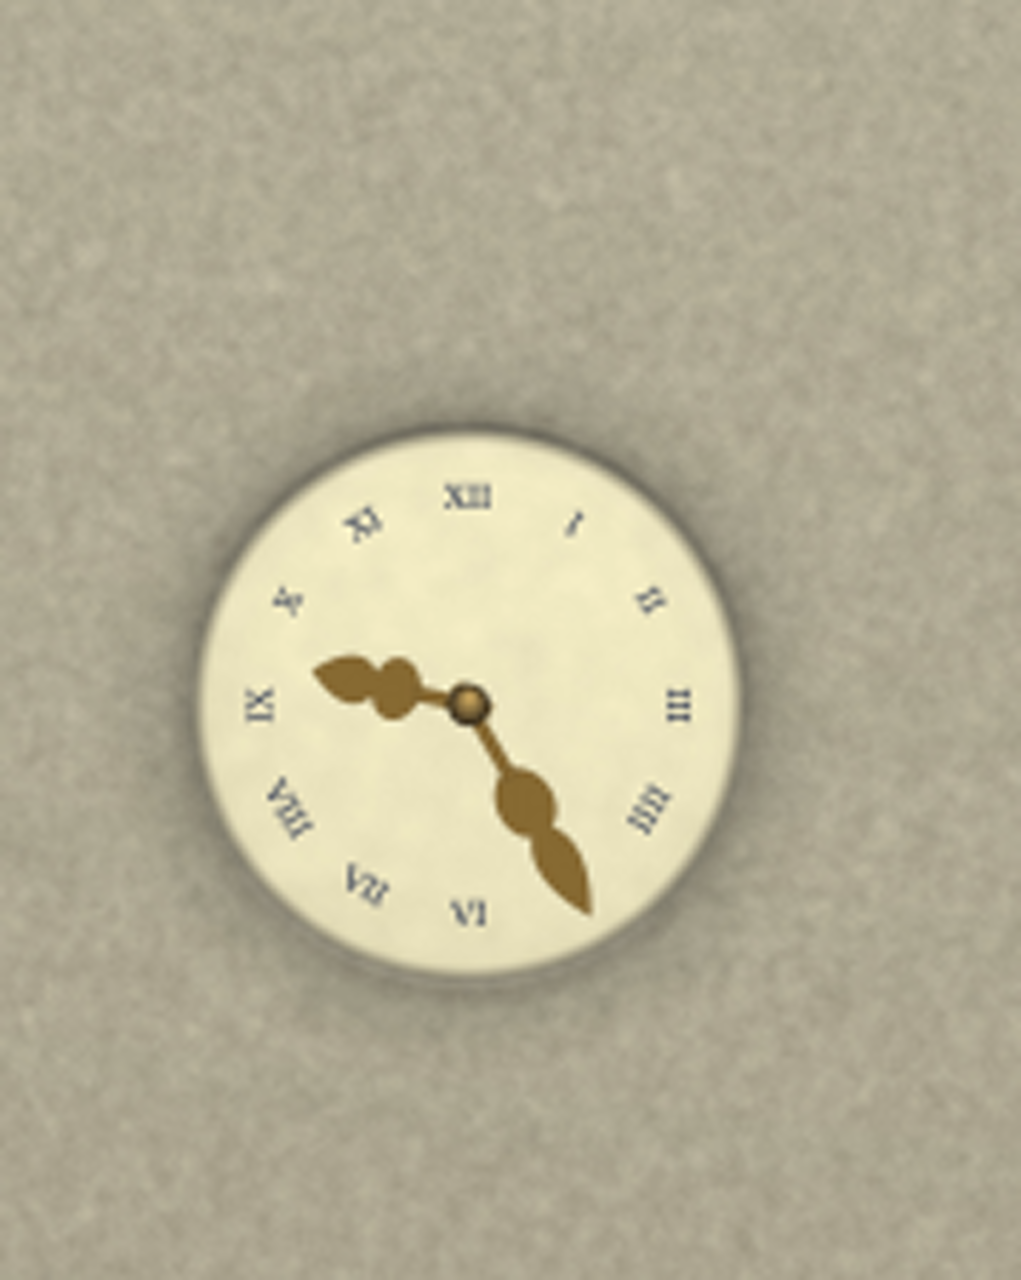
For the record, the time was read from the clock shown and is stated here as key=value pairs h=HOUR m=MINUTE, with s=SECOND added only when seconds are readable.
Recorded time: h=9 m=25
